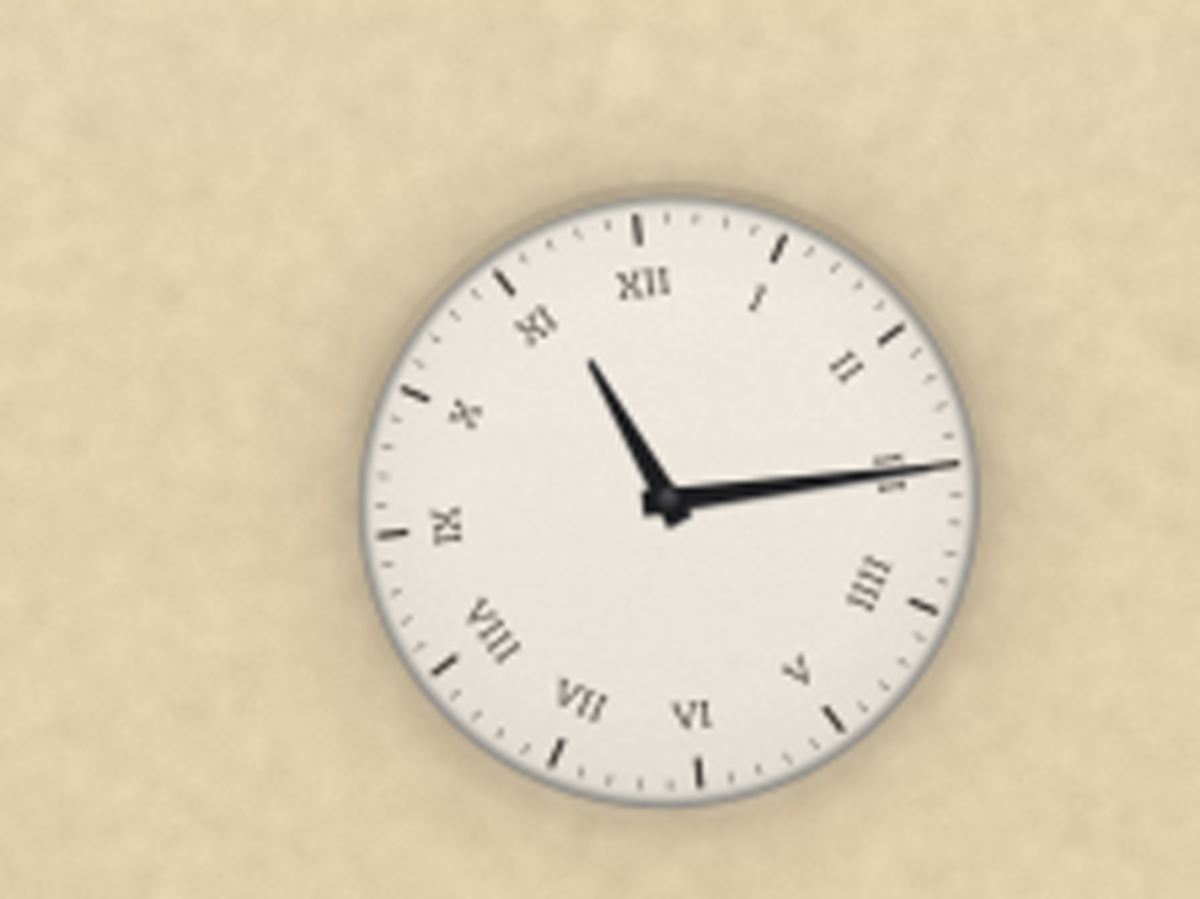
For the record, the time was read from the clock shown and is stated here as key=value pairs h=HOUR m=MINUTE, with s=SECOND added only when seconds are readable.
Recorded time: h=11 m=15
